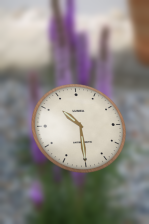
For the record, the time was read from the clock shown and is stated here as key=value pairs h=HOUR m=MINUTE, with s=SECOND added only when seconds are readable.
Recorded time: h=10 m=30
